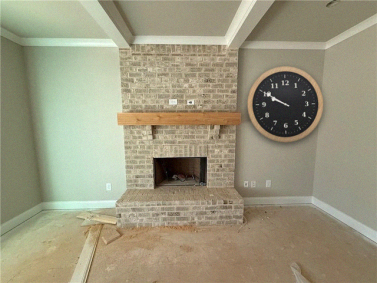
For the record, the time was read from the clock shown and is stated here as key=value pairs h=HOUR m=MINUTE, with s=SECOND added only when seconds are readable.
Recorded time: h=9 m=50
